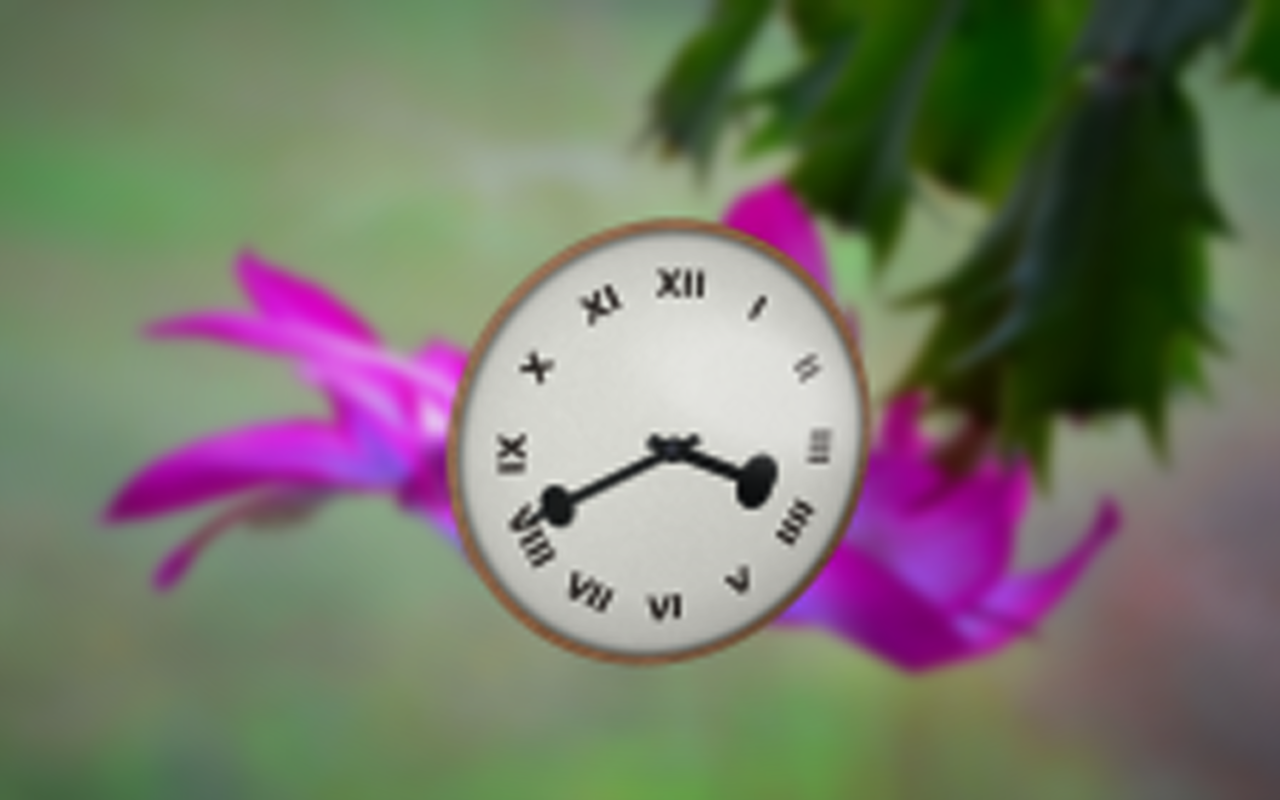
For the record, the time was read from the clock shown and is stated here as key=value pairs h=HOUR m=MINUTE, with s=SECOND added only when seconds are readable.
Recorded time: h=3 m=41
